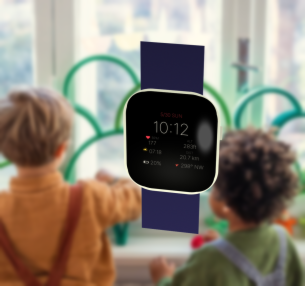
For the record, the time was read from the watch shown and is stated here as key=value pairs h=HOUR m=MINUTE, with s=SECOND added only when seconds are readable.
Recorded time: h=10 m=12
